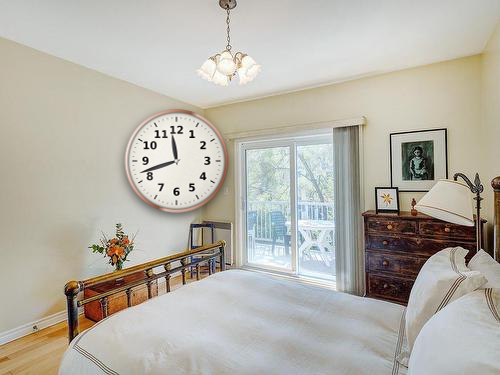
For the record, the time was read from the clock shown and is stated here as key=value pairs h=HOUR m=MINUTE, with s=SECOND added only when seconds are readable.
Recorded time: h=11 m=42
